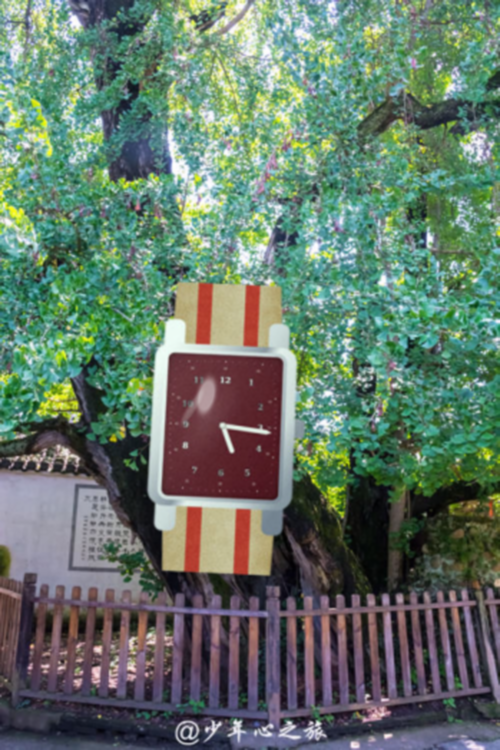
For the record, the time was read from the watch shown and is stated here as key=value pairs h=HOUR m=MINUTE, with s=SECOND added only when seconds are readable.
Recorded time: h=5 m=16
